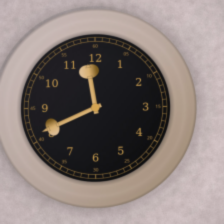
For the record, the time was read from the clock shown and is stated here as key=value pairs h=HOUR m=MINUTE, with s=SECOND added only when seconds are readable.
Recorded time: h=11 m=41
